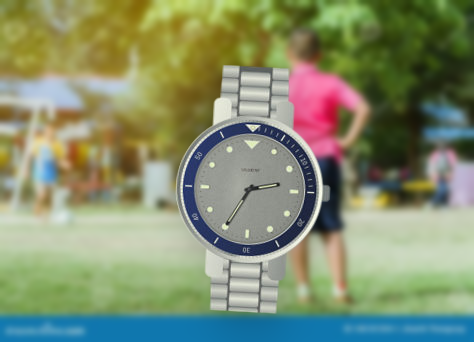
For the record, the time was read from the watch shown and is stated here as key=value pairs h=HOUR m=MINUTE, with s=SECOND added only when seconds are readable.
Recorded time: h=2 m=35
